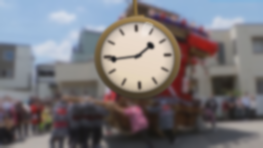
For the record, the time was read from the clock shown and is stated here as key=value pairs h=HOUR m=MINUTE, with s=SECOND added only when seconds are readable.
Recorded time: h=1 m=44
